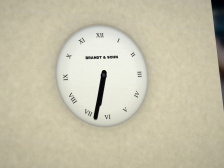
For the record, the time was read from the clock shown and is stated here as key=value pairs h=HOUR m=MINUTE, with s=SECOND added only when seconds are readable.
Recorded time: h=6 m=33
